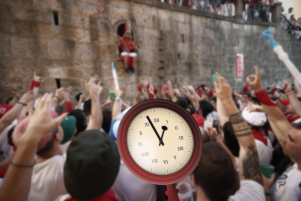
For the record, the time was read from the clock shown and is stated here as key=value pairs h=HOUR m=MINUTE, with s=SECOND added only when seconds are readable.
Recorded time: h=12 m=57
